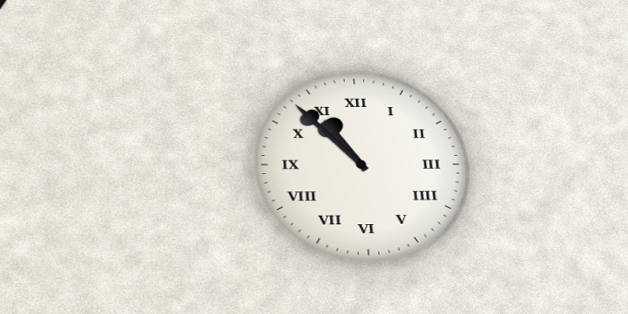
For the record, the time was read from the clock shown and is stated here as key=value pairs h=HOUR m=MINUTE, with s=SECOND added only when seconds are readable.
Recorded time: h=10 m=53
